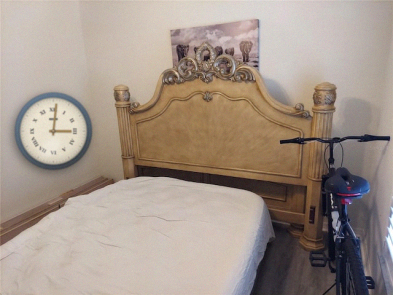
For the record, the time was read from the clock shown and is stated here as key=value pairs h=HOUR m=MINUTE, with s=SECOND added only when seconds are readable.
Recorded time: h=3 m=1
